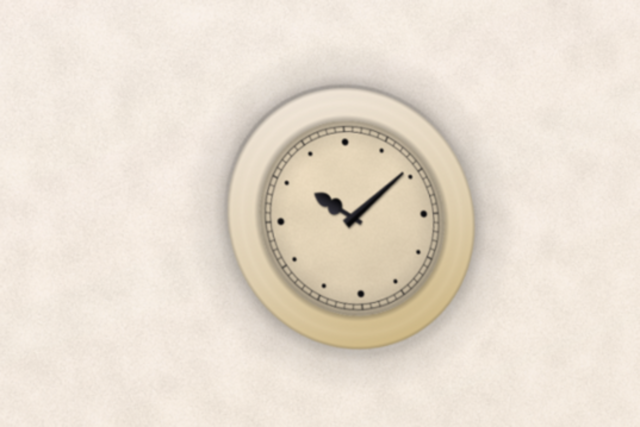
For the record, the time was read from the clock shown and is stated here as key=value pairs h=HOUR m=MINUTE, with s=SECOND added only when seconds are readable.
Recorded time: h=10 m=9
